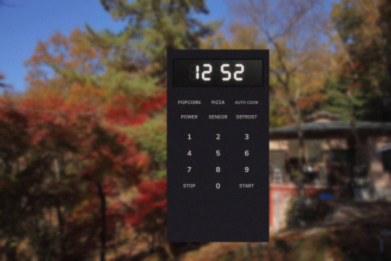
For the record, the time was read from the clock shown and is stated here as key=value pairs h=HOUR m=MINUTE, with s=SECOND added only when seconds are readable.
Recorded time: h=12 m=52
